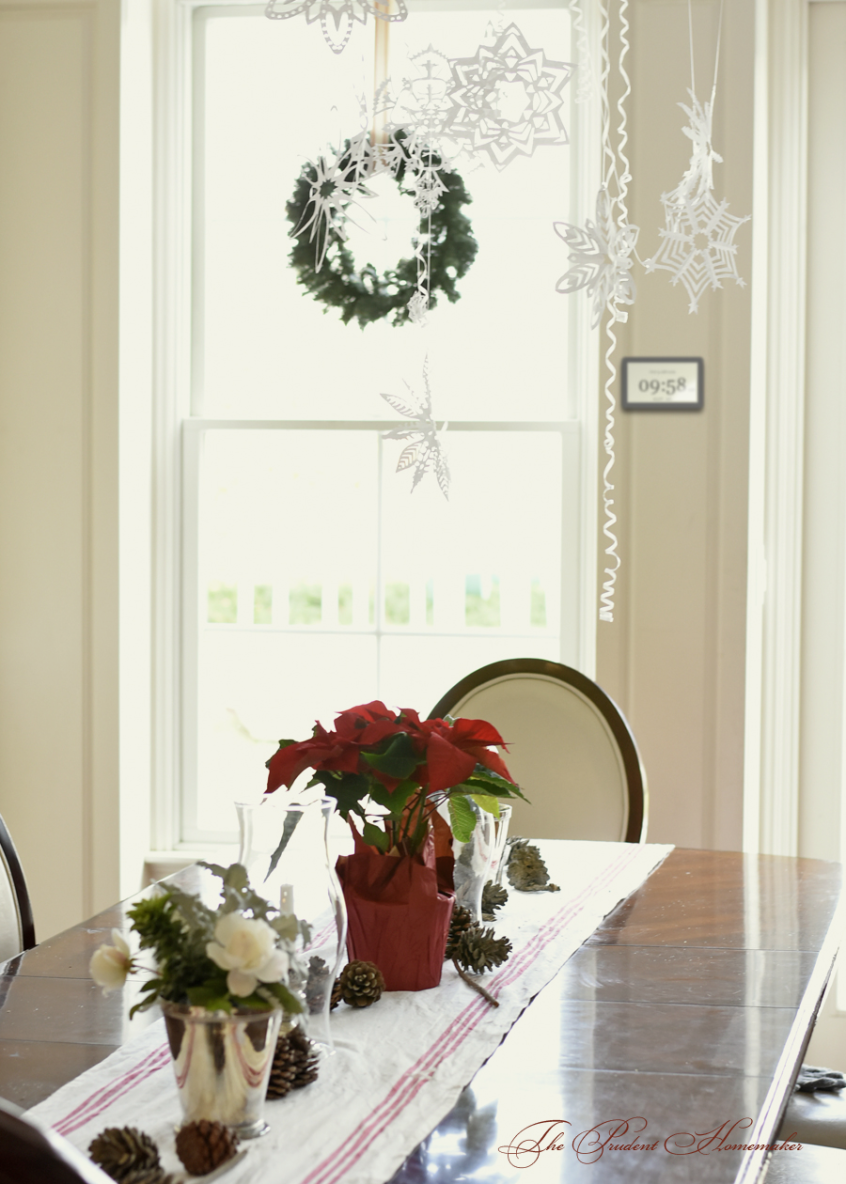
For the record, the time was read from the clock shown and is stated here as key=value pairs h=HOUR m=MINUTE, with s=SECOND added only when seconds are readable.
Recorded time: h=9 m=58
